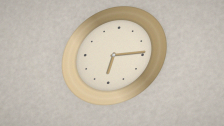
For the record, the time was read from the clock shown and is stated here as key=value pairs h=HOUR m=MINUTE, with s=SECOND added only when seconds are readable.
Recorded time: h=6 m=14
